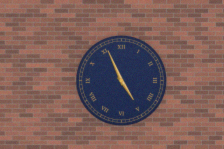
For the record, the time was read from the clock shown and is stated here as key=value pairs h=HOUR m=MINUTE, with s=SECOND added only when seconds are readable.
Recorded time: h=4 m=56
